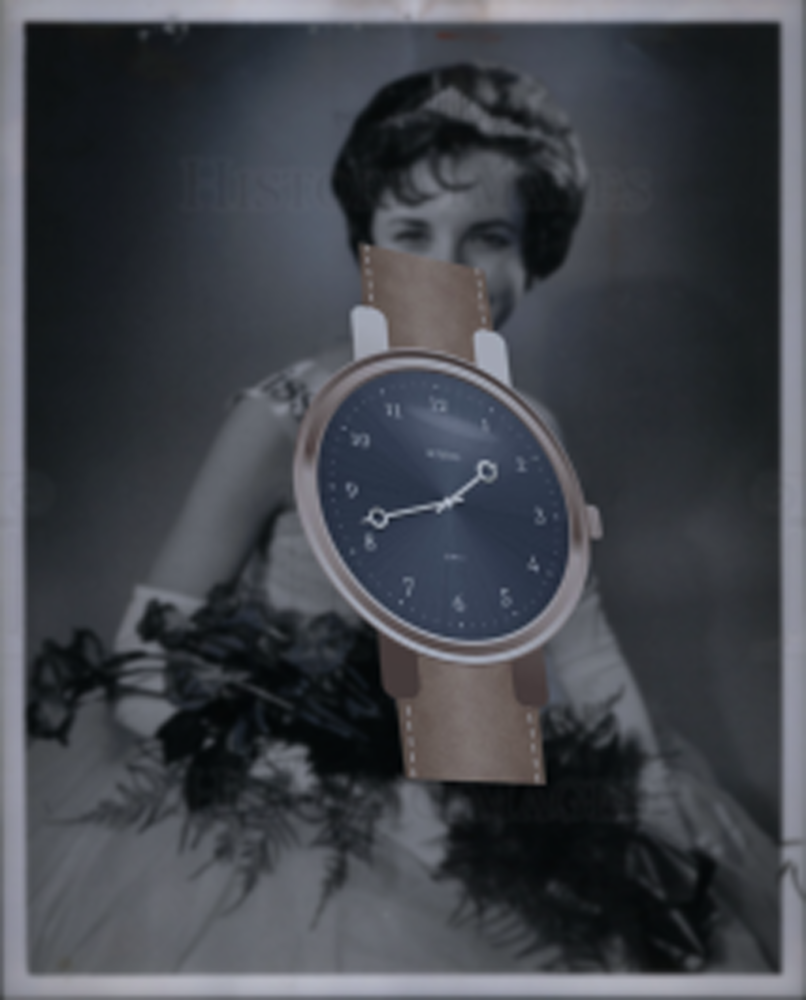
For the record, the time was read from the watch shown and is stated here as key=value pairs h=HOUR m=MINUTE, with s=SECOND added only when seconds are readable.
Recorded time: h=1 m=42
